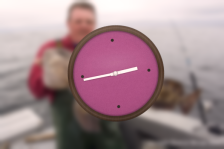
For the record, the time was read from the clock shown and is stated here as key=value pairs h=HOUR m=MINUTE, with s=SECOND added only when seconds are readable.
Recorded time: h=2 m=44
